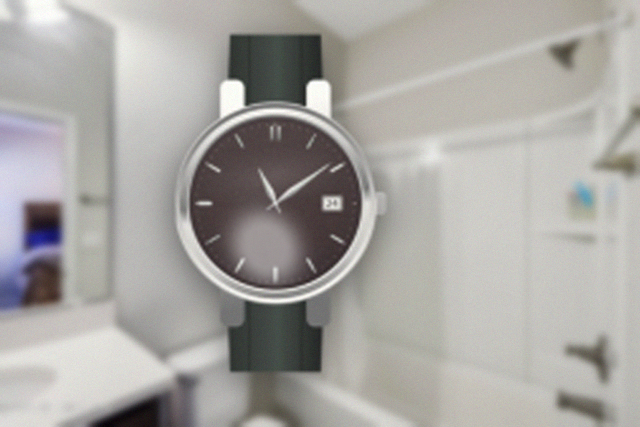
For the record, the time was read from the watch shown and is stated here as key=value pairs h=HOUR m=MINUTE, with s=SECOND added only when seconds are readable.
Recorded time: h=11 m=9
